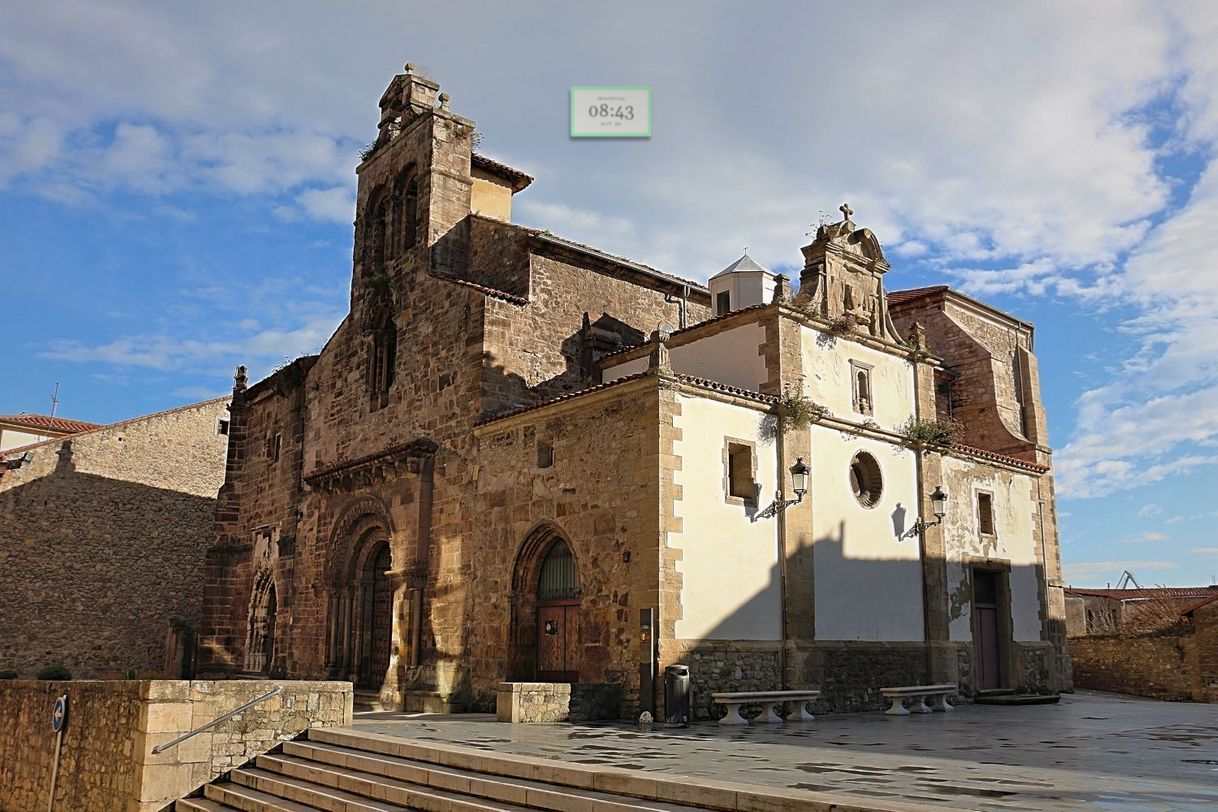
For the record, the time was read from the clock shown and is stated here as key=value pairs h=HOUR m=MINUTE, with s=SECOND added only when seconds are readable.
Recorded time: h=8 m=43
